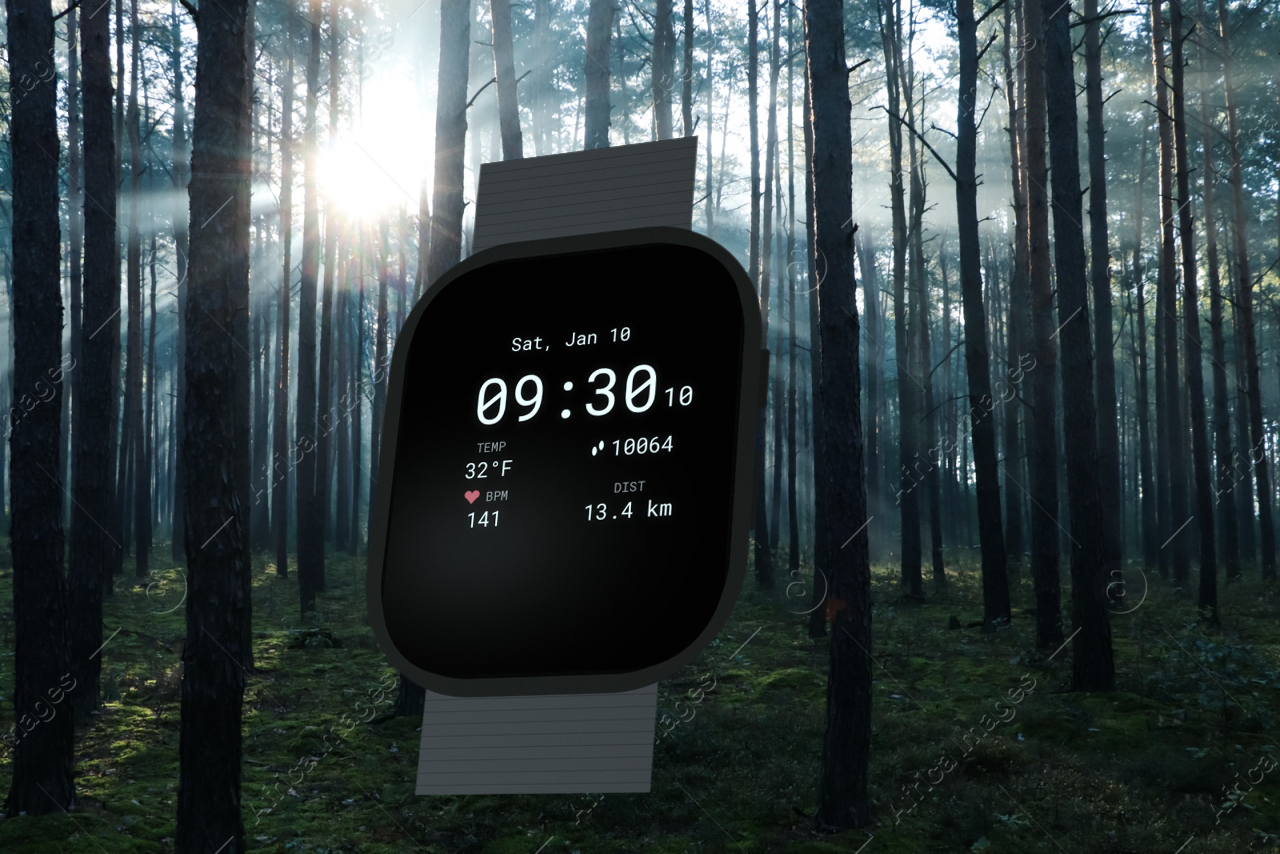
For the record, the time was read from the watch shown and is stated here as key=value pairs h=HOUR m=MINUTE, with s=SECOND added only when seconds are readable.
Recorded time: h=9 m=30 s=10
